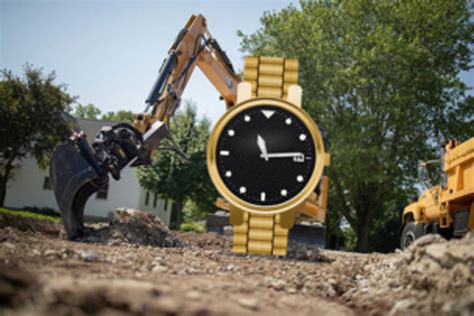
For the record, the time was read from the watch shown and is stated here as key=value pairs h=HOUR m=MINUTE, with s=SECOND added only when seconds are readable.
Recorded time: h=11 m=14
